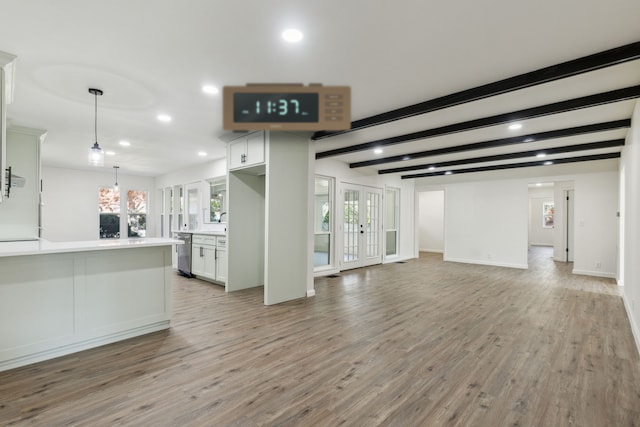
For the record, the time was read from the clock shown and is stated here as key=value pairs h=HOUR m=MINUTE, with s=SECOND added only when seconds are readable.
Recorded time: h=11 m=37
